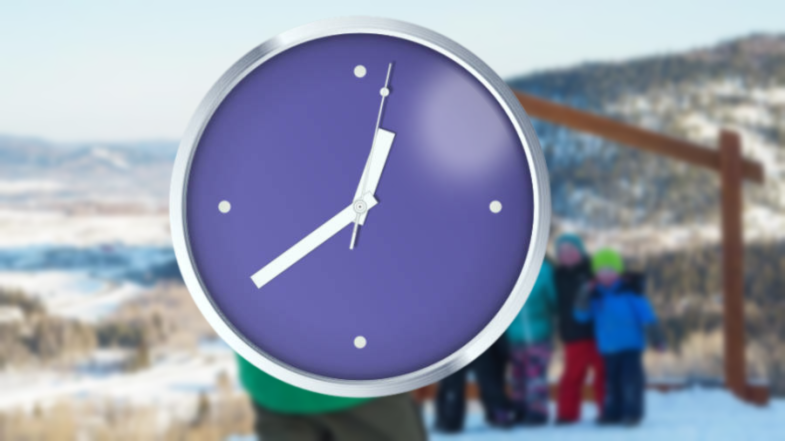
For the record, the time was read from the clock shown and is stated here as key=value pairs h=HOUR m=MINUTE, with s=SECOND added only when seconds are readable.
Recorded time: h=12 m=39 s=2
